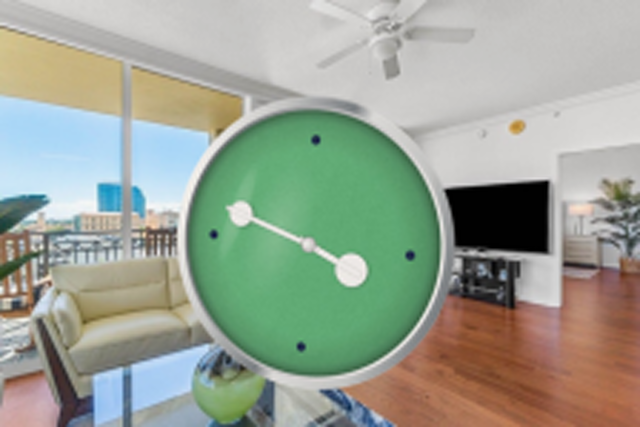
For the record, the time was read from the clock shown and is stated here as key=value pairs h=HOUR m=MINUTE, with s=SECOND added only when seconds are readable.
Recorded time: h=3 m=48
